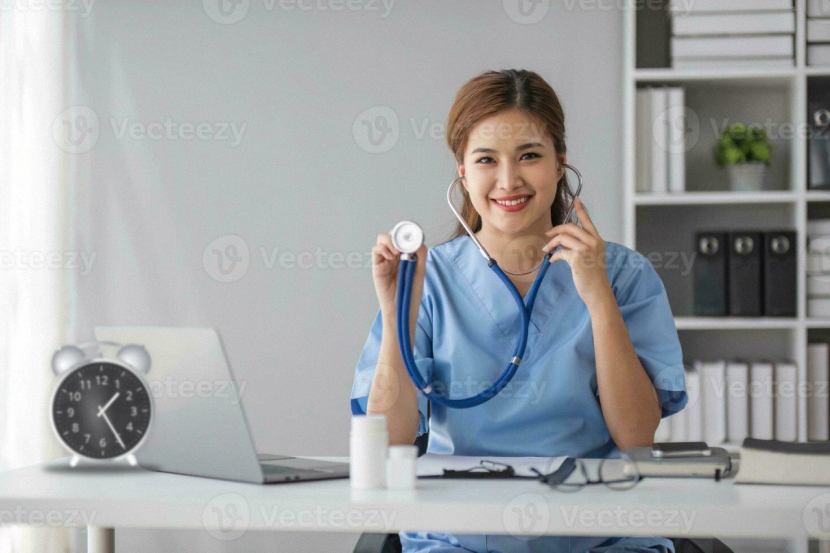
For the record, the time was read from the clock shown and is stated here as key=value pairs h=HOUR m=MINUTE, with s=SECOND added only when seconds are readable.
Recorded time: h=1 m=25
